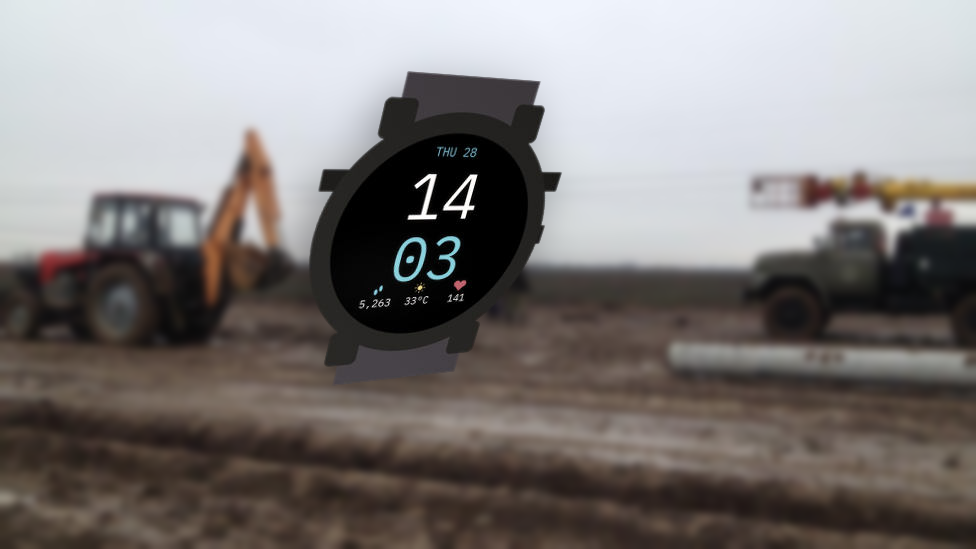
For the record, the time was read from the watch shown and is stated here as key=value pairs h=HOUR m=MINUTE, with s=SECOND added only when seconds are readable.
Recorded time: h=14 m=3
